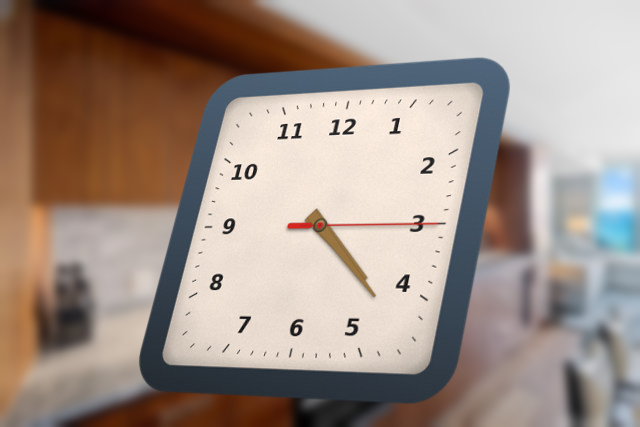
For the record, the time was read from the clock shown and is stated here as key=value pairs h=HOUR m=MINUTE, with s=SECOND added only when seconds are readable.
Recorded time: h=4 m=22 s=15
